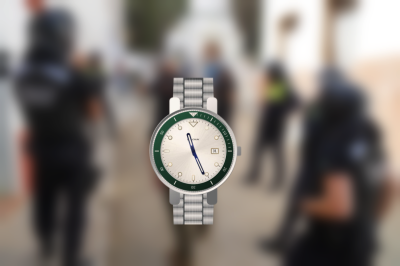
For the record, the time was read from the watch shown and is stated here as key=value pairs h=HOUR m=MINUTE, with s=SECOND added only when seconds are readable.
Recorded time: h=11 m=26
